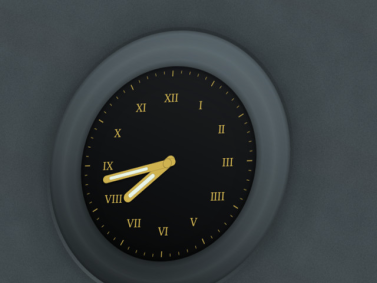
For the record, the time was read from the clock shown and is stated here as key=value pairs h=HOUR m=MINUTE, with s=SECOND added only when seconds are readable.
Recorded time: h=7 m=43
